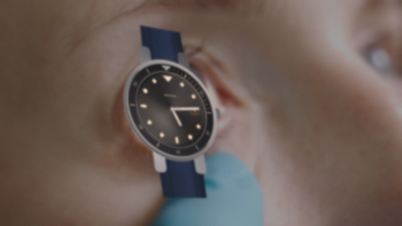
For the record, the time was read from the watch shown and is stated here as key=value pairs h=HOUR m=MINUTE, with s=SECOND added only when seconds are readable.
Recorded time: h=5 m=14
